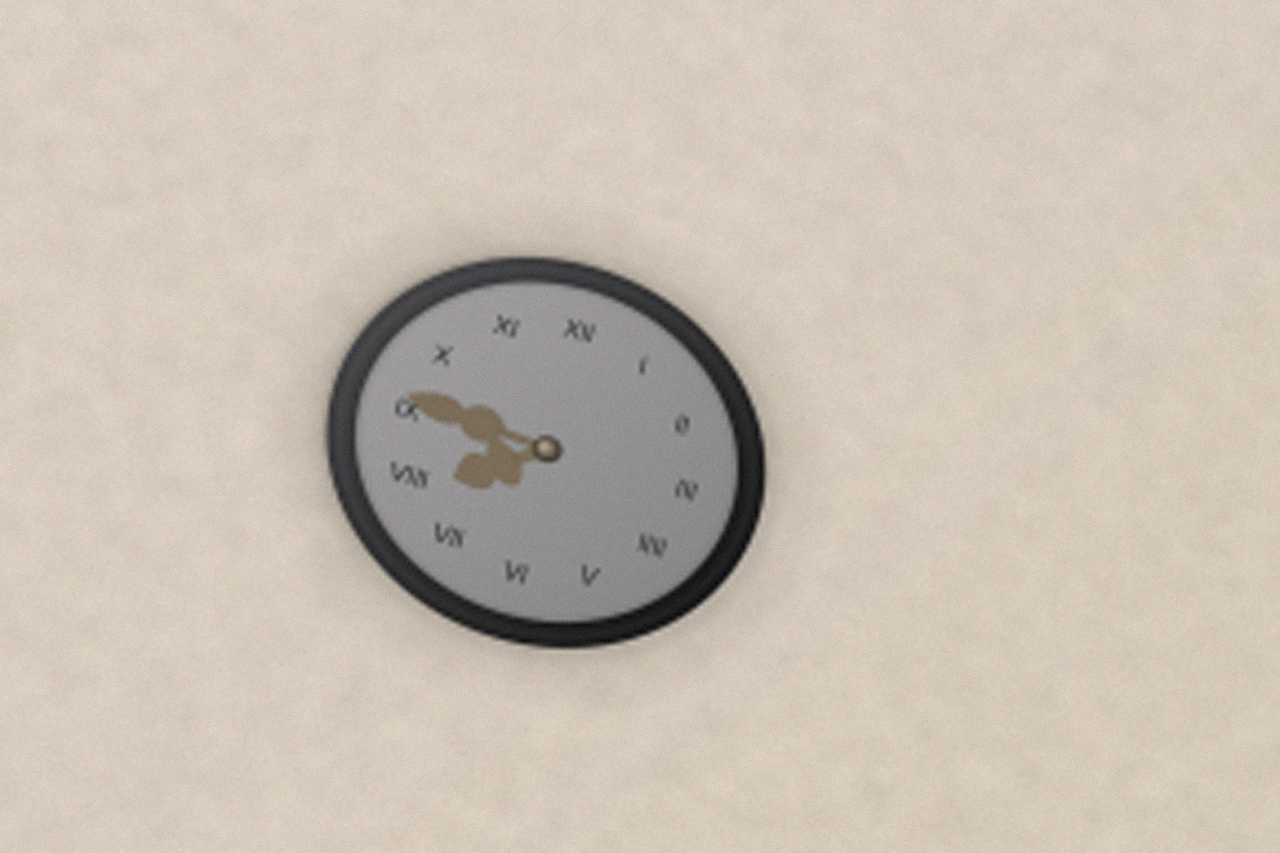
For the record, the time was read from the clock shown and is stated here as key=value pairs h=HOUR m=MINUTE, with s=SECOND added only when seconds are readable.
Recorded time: h=7 m=46
